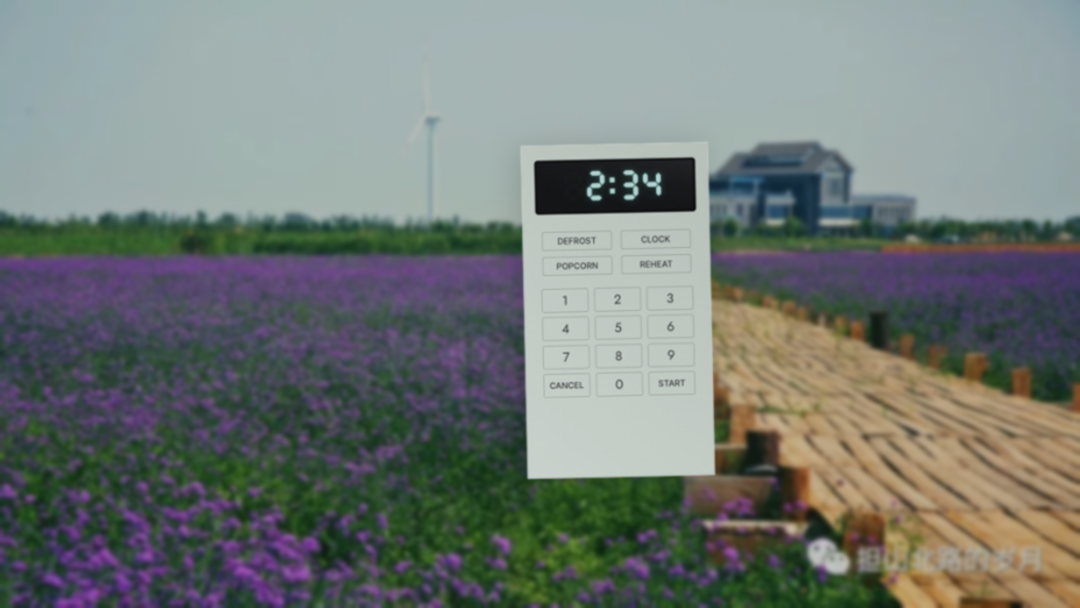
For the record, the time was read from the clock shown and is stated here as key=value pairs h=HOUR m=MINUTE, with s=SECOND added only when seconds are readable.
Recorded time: h=2 m=34
